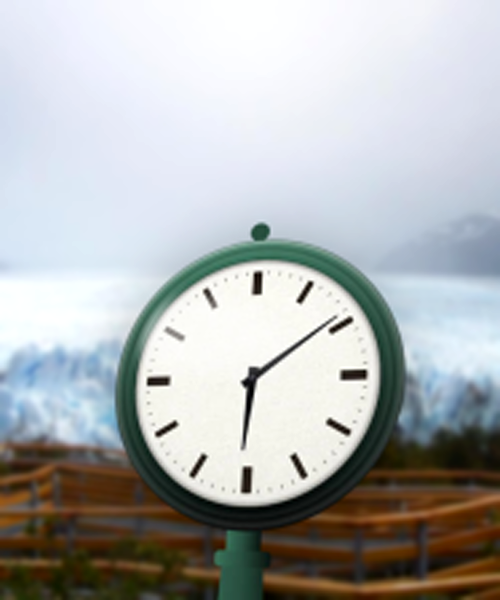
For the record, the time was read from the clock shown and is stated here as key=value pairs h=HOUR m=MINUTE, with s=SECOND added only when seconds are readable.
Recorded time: h=6 m=9
